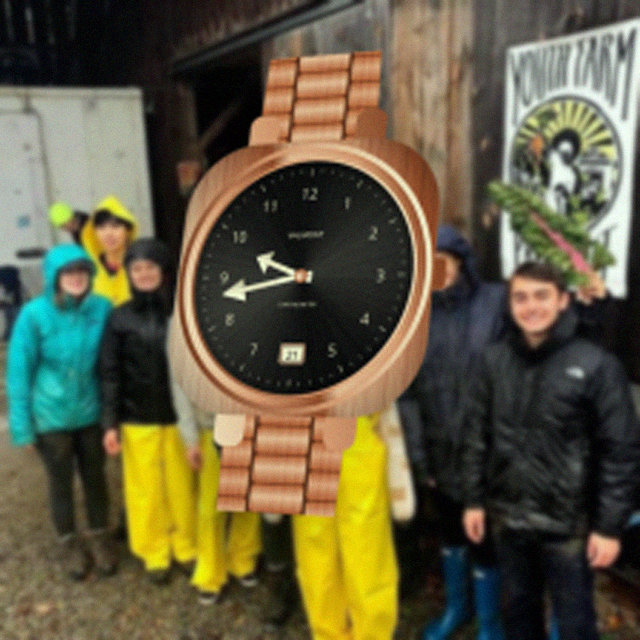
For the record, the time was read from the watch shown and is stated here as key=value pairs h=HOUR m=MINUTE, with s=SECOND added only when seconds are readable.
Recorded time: h=9 m=43
